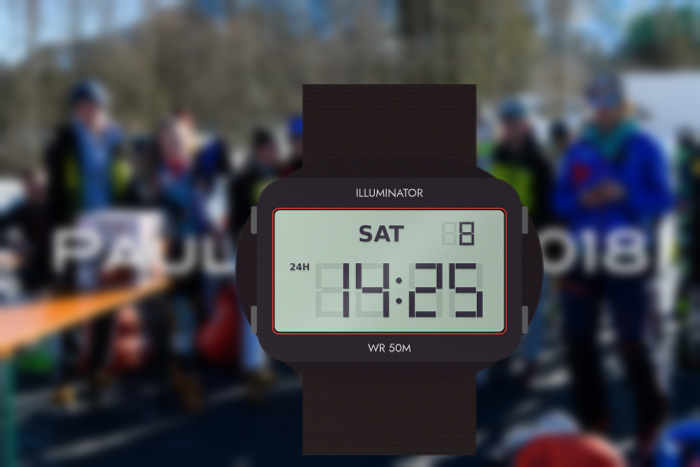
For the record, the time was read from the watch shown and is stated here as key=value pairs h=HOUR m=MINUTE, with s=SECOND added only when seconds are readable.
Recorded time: h=14 m=25
